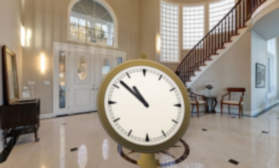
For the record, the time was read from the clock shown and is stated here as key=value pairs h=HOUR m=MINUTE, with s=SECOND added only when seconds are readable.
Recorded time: h=10 m=52
